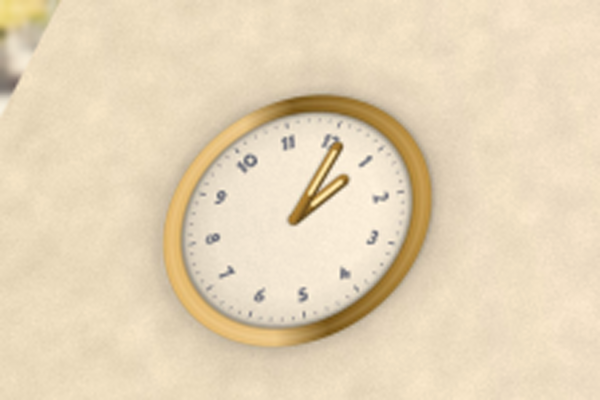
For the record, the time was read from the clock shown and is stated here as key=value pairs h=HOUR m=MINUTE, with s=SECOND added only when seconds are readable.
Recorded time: h=1 m=1
